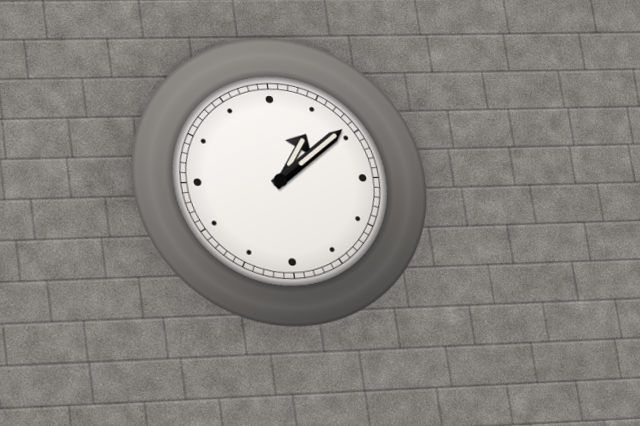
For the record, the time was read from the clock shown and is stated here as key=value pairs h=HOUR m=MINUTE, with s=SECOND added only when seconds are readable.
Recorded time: h=1 m=9
